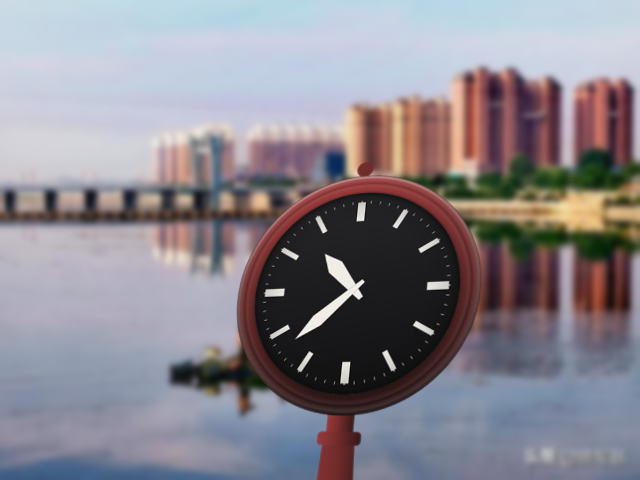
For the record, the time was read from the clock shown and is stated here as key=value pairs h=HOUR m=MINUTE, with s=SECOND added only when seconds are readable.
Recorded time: h=10 m=38
